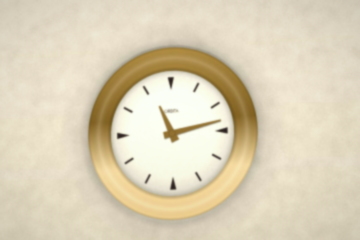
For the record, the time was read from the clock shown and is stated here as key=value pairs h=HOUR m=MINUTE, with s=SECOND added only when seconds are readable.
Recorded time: h=11 m=13
